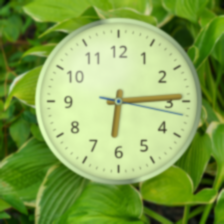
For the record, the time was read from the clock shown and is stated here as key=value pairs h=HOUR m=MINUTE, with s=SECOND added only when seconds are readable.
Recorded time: h=6 m=14 s=17
